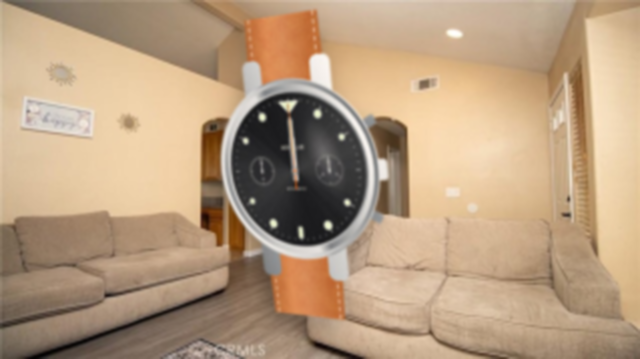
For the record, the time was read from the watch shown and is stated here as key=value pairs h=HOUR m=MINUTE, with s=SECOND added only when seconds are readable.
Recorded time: h=12 m=0
